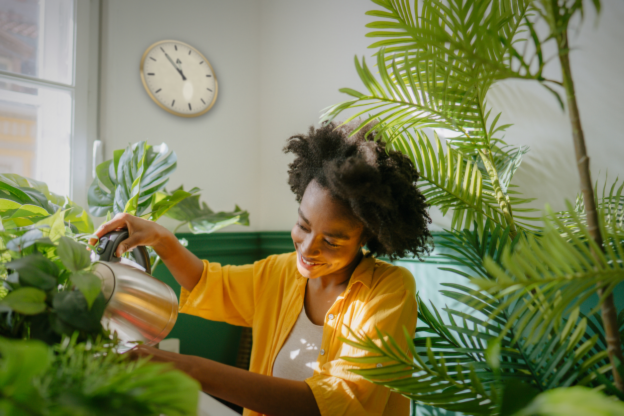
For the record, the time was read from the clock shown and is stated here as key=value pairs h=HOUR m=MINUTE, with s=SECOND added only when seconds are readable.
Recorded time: h=11 m=55
